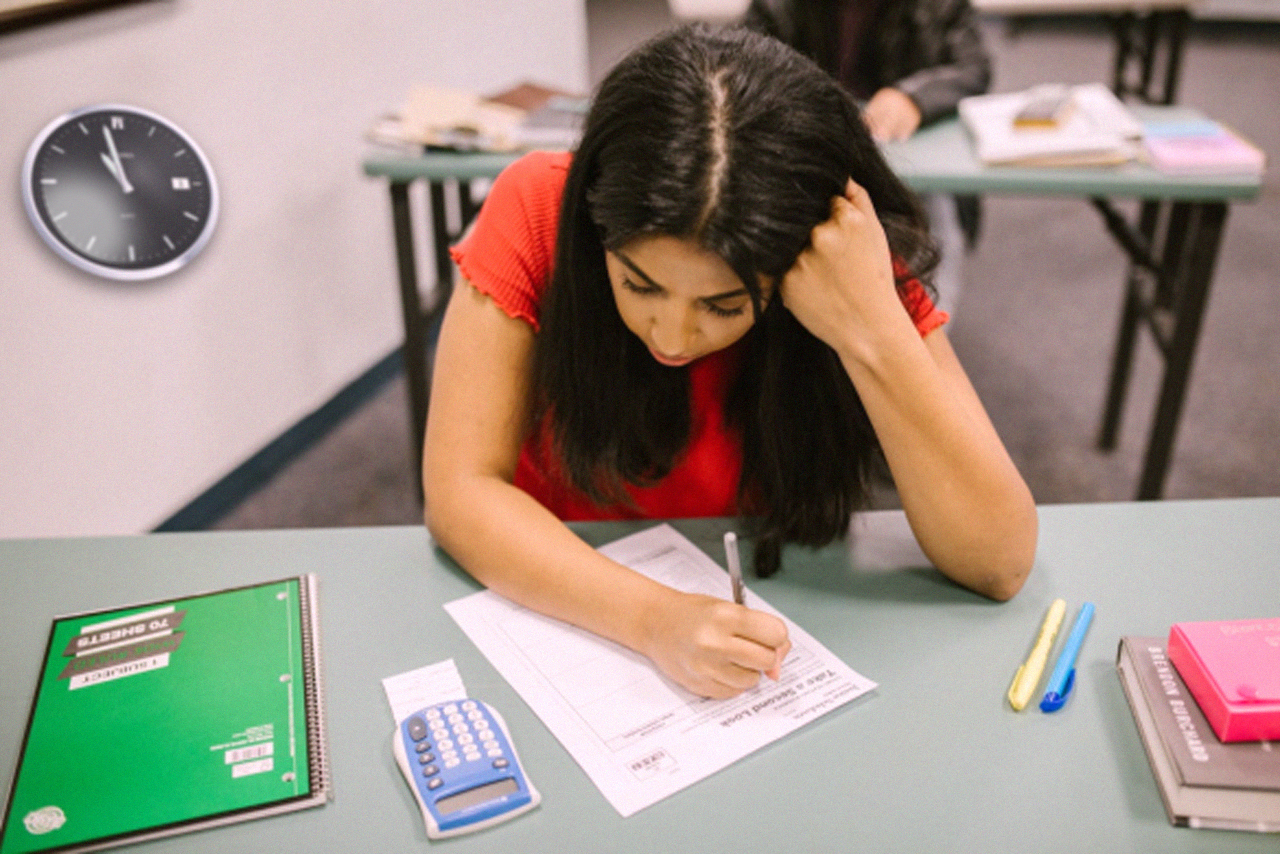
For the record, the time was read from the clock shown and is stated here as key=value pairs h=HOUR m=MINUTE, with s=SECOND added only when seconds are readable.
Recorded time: h=10 m=58
